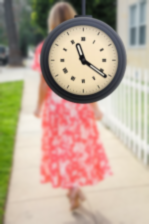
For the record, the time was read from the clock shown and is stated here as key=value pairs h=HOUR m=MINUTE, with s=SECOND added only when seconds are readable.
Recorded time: h=11 m=21
